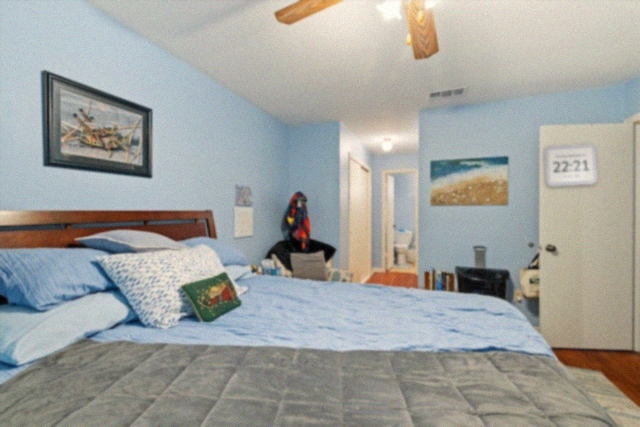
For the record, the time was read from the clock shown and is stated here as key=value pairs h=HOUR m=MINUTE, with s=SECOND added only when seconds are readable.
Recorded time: h=22 m=21
